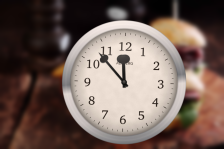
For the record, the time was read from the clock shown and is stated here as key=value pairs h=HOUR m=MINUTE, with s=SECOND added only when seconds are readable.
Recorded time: h=11 m=53
